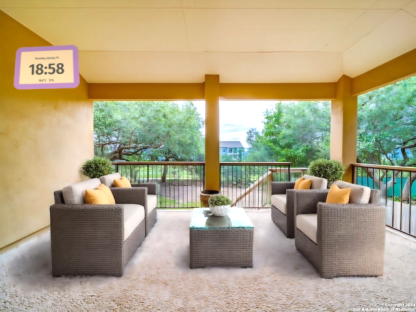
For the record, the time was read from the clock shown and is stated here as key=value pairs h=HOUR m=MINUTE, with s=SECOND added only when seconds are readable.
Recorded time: h=18 m=58
